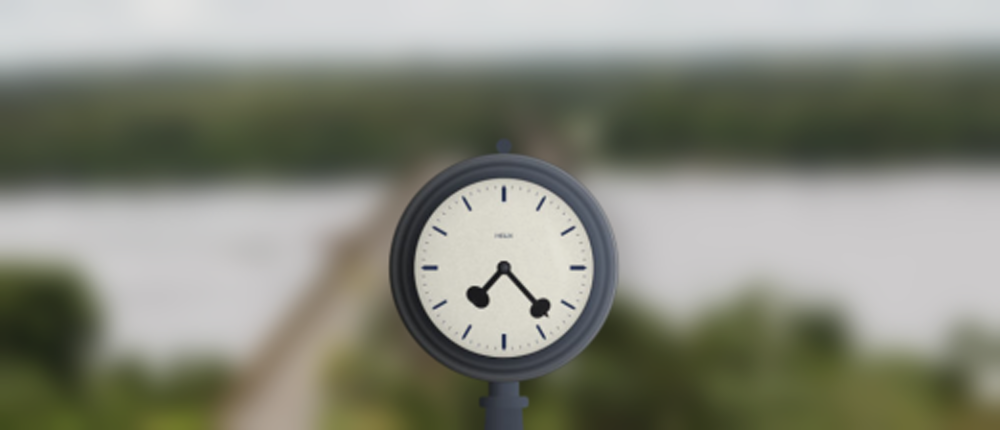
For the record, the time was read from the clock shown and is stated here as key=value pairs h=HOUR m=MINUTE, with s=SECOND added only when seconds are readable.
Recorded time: h=7 m=23
